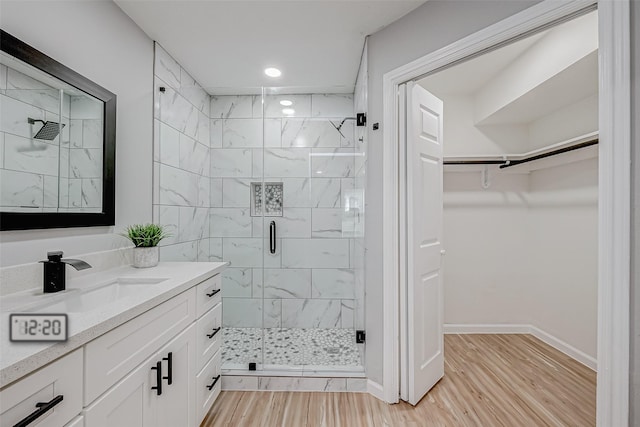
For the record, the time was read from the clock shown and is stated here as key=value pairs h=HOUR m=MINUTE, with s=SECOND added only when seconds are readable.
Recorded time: h=12 m=20
